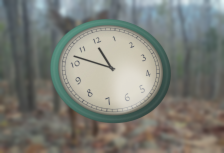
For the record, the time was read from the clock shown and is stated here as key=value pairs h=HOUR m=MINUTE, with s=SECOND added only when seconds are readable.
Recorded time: h=11 m=52
